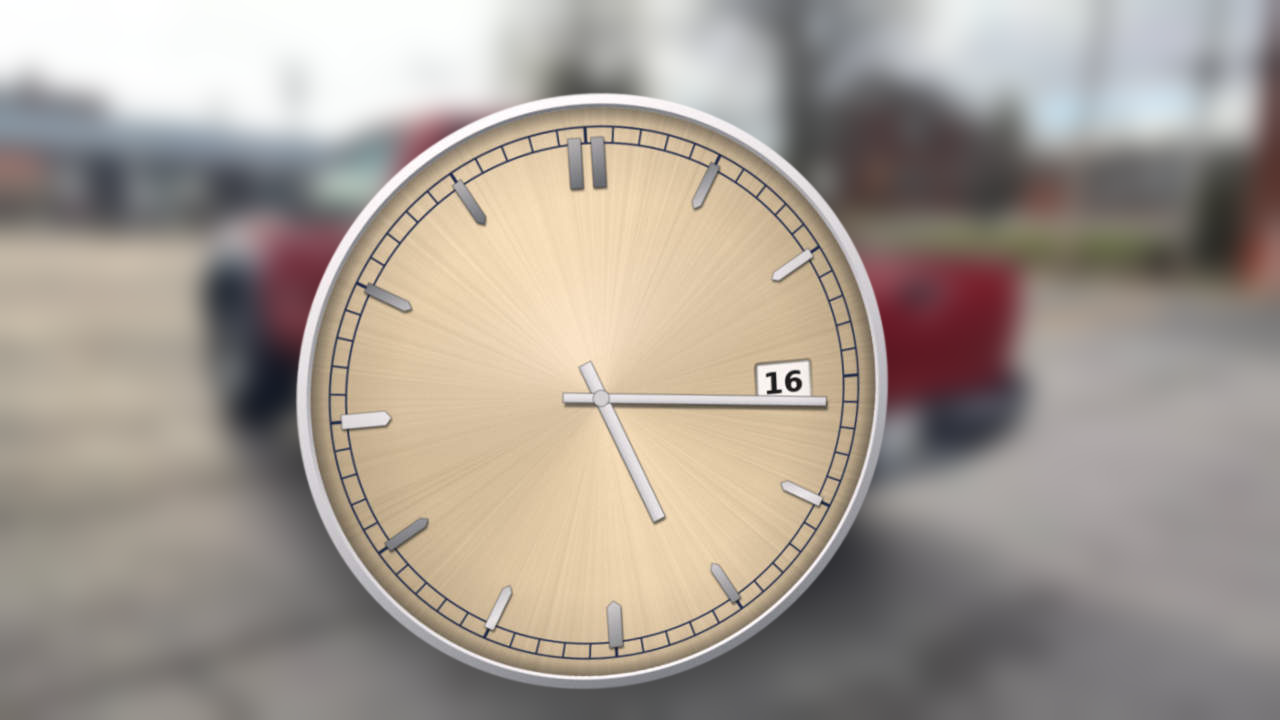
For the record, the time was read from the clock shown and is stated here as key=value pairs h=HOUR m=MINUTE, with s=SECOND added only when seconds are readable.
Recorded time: h=5 m=16
